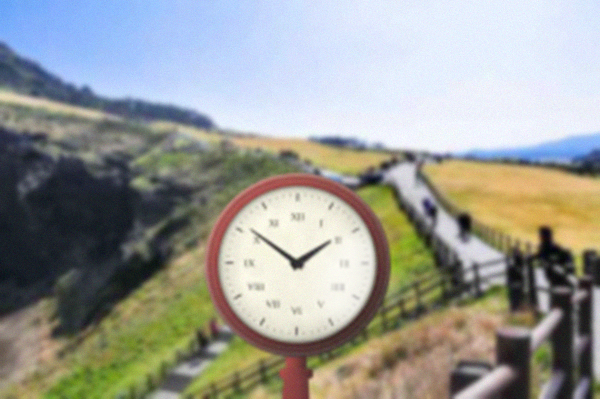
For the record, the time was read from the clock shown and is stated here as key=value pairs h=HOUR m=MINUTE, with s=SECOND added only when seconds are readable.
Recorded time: h=1 m=51
